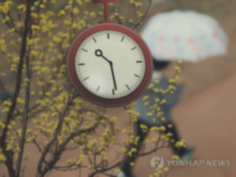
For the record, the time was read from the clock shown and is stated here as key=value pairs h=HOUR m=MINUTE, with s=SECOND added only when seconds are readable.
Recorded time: h=10 m=29
